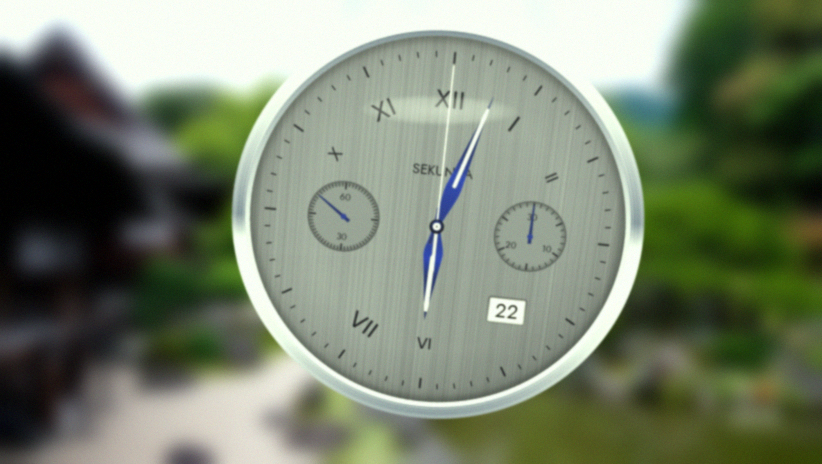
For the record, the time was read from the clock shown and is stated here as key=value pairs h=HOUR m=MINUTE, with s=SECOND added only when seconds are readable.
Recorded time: h=6 m=2 s=51
